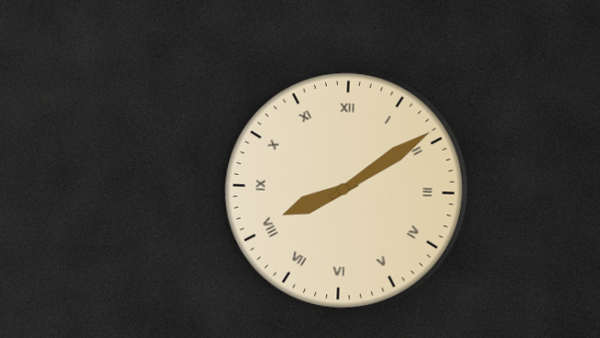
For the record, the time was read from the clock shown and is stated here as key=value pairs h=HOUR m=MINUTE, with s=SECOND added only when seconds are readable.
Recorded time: h=8 m=9
